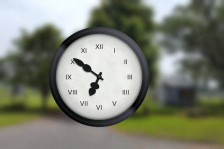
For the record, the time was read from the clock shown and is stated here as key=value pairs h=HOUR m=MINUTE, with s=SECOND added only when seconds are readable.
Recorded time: h=6 m=51
